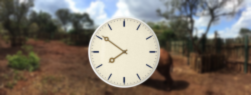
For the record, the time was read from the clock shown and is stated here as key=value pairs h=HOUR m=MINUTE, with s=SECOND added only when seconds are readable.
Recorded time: h=7 m=51
